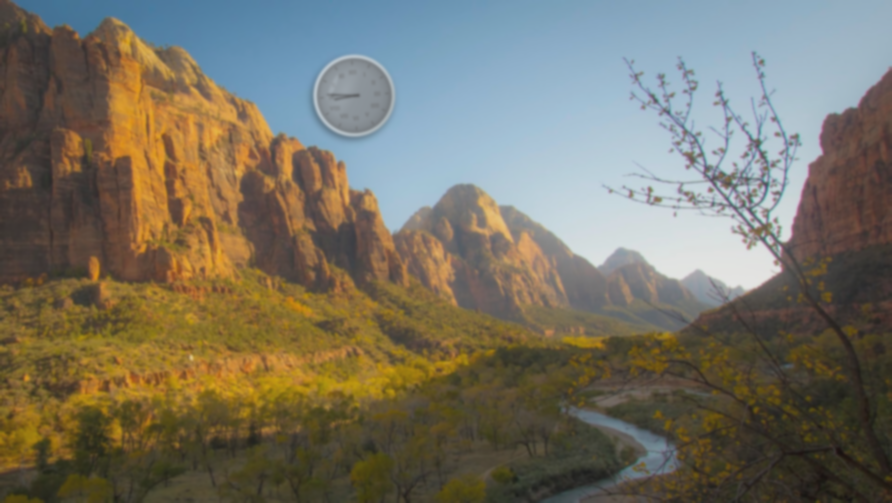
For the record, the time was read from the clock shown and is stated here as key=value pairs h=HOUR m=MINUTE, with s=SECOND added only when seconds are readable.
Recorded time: h=8 m=46
